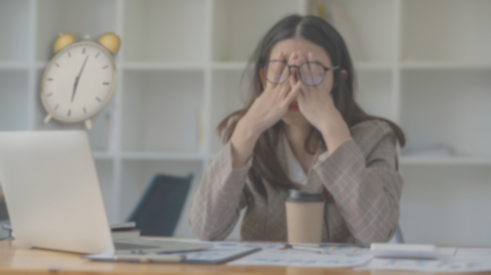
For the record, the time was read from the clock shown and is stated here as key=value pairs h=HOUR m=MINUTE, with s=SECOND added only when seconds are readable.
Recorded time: h=6 m=2
